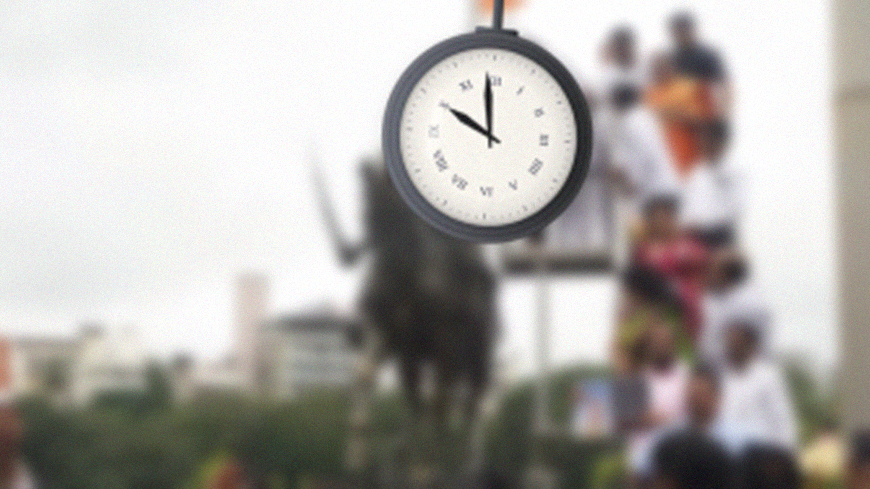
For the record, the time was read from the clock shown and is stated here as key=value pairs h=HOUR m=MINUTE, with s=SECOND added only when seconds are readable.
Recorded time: h=9 m=59
